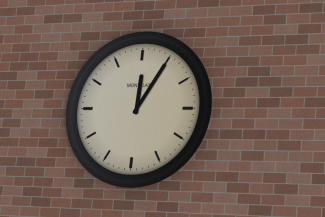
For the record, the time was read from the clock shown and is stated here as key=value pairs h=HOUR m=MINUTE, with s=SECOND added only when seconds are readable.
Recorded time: h=12 m=5
